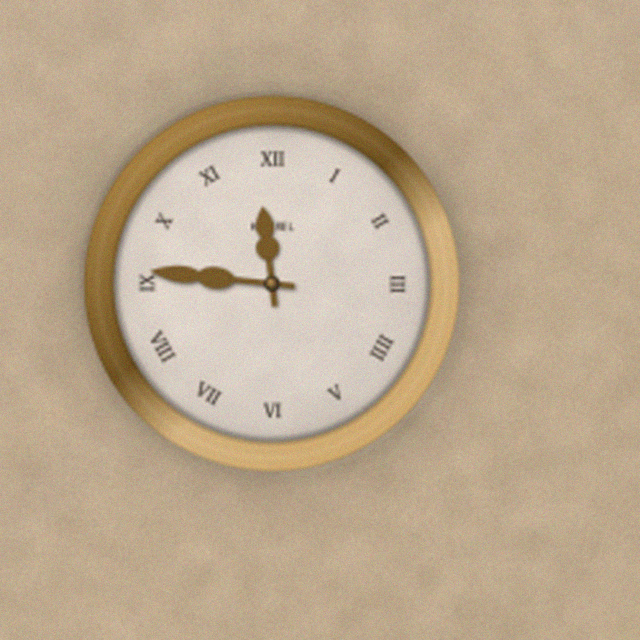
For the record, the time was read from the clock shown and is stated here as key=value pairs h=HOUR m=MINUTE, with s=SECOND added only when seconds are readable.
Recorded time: h=11 m=46
